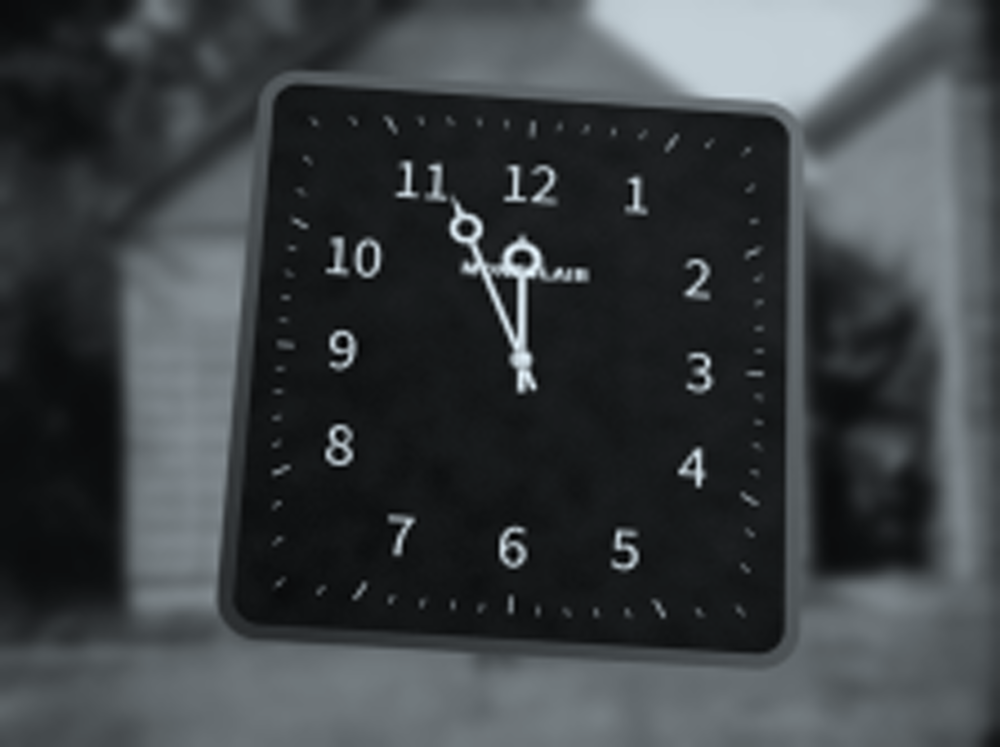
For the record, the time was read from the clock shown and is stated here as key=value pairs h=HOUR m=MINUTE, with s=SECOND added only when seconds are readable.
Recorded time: h=11 m=56
